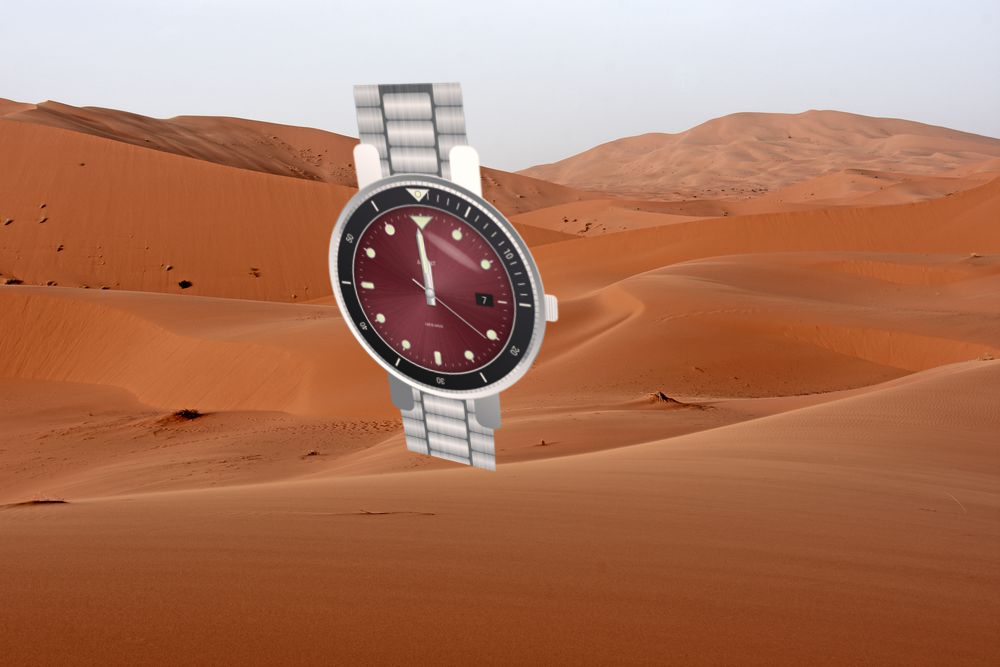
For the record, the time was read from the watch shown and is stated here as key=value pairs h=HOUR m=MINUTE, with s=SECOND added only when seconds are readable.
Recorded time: h=11 m=59 s=21
